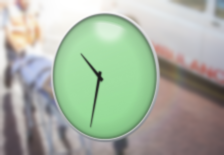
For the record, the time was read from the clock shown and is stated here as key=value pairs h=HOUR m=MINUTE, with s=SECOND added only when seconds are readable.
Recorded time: h=10 m=32
